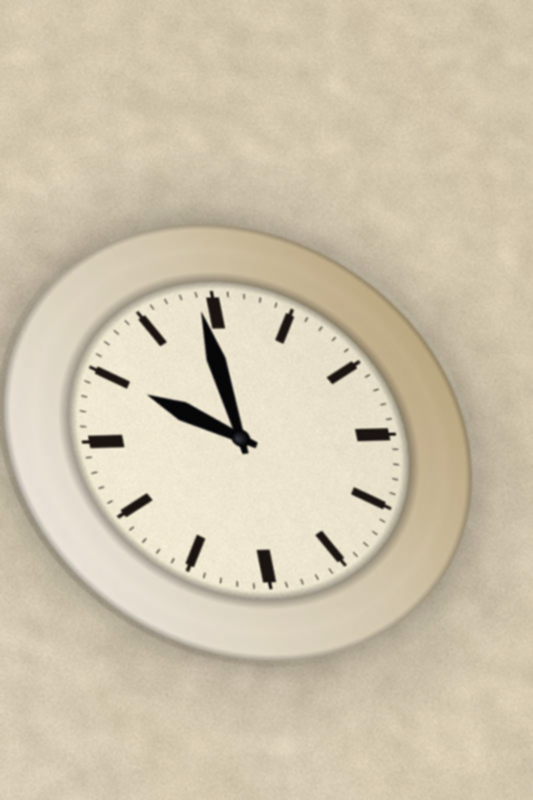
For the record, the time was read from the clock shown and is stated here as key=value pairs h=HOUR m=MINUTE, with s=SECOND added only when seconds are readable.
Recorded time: h=9 m=59
